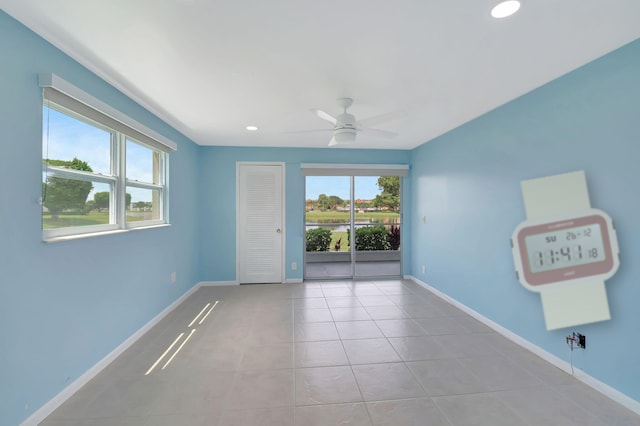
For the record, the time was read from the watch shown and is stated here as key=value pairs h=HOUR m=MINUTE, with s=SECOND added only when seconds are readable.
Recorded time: h=11 m=41 s=18
